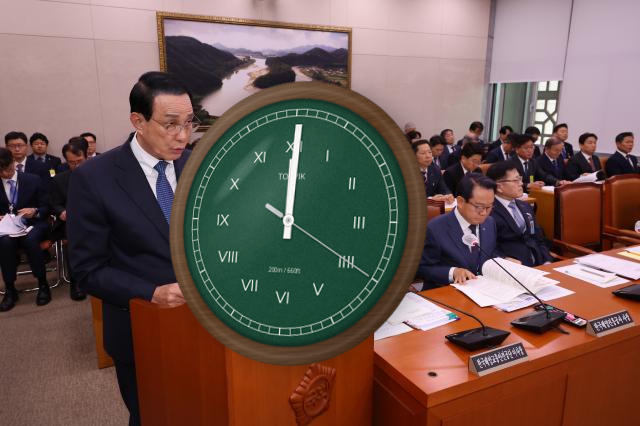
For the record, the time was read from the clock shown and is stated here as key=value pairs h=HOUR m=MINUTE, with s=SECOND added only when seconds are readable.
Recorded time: h=12 m=0 s=20
